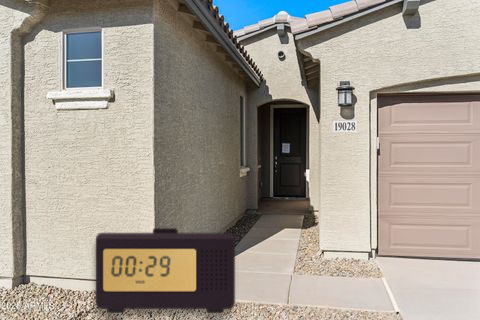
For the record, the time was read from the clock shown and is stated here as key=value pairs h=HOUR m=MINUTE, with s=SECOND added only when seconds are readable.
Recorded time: h=0 m=29
